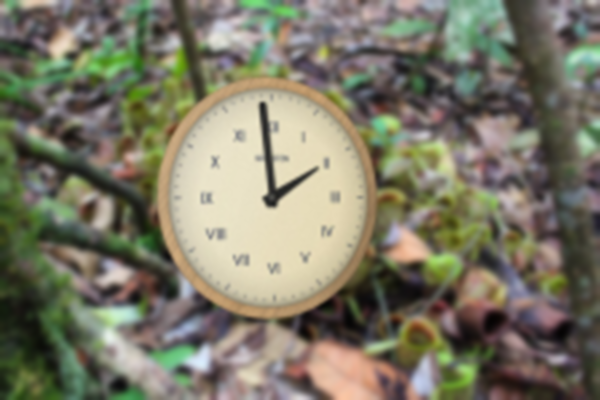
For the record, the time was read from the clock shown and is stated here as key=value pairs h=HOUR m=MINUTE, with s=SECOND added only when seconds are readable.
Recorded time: h=1 m=59
